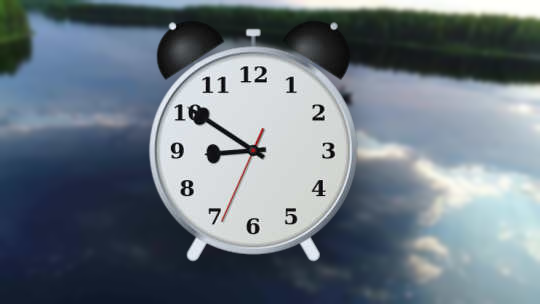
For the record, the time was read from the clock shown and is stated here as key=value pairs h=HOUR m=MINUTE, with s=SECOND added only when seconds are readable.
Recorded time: h=8 m=50 s=34
